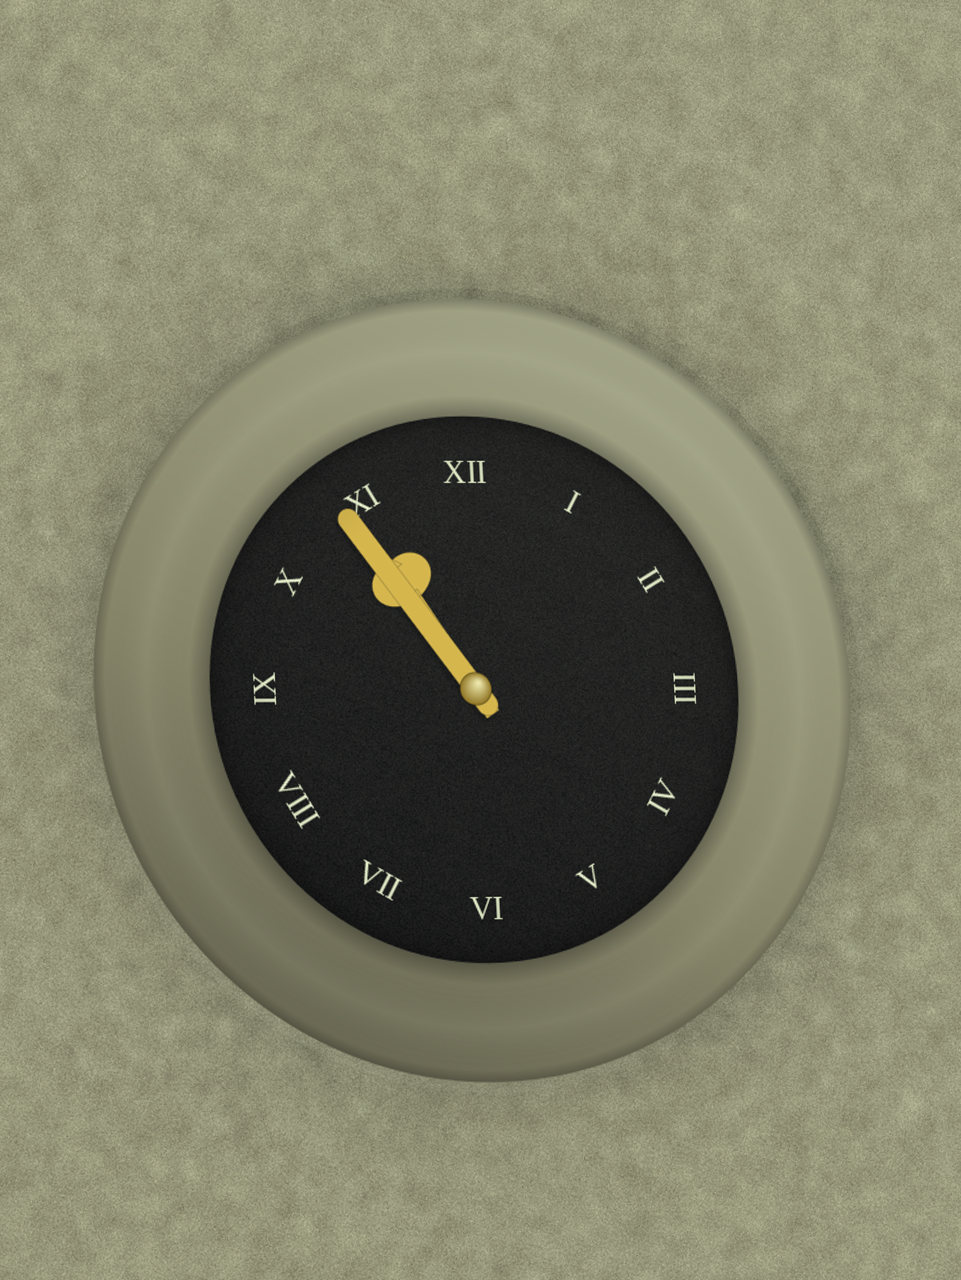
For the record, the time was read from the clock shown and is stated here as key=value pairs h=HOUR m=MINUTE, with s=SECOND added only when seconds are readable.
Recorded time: h=10 m=54
